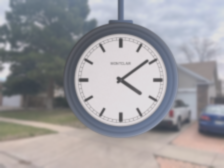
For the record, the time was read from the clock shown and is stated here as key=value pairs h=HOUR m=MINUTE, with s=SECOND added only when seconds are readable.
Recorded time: h=4 m=9
